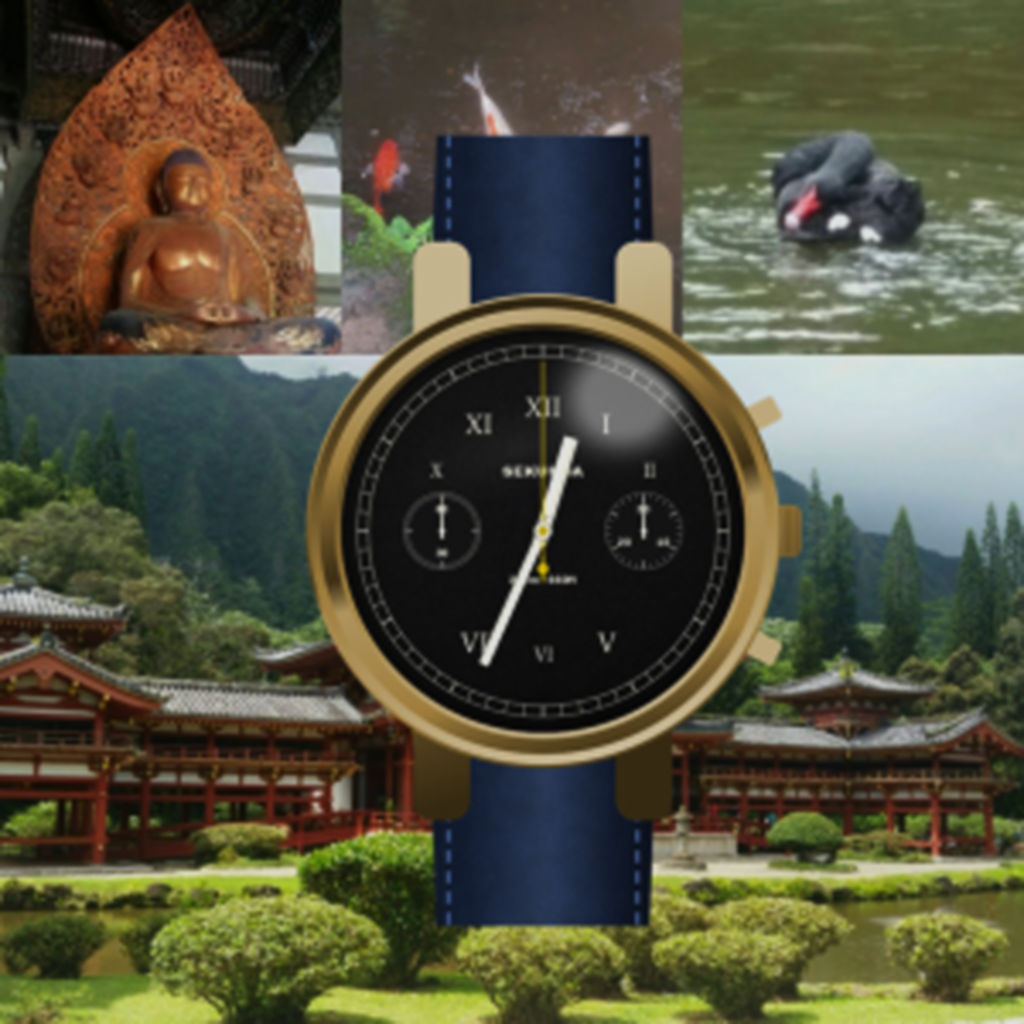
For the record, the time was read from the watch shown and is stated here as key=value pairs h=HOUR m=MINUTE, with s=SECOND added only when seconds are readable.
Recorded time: h=12 m=34
